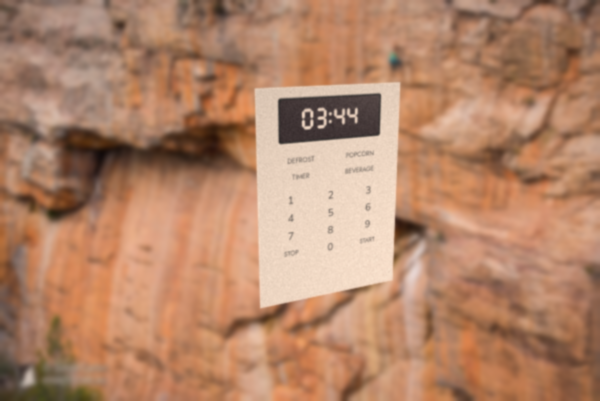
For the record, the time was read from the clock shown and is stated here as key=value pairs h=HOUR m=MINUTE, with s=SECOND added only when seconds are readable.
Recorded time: h=3 m=44
